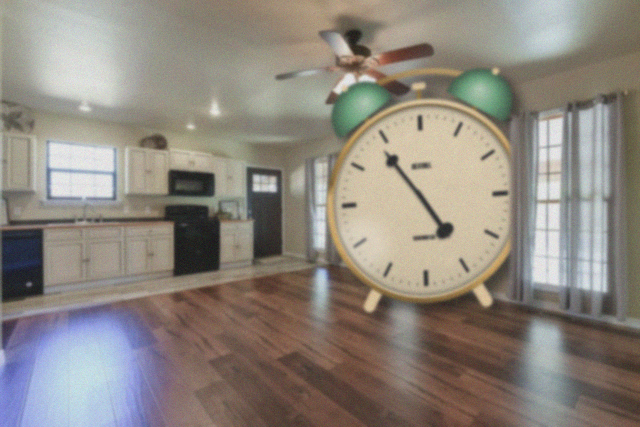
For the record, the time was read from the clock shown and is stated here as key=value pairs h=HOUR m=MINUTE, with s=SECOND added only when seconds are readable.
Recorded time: h=4 m=54
